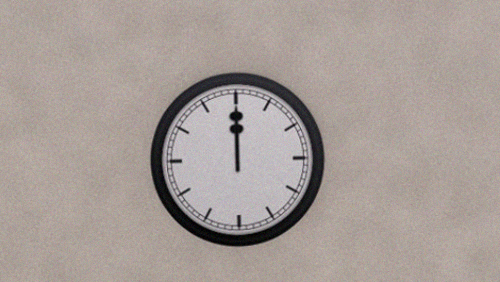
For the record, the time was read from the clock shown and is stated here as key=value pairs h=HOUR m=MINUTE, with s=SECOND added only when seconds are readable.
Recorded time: h=12 m=0
